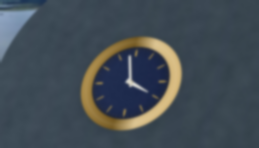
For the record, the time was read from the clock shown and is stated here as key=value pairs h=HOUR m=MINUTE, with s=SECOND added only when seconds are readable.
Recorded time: h=3 m=58
